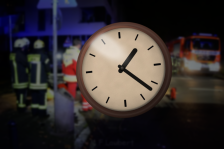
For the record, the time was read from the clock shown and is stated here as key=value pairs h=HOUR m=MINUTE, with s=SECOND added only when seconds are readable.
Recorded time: h=1 m=22
